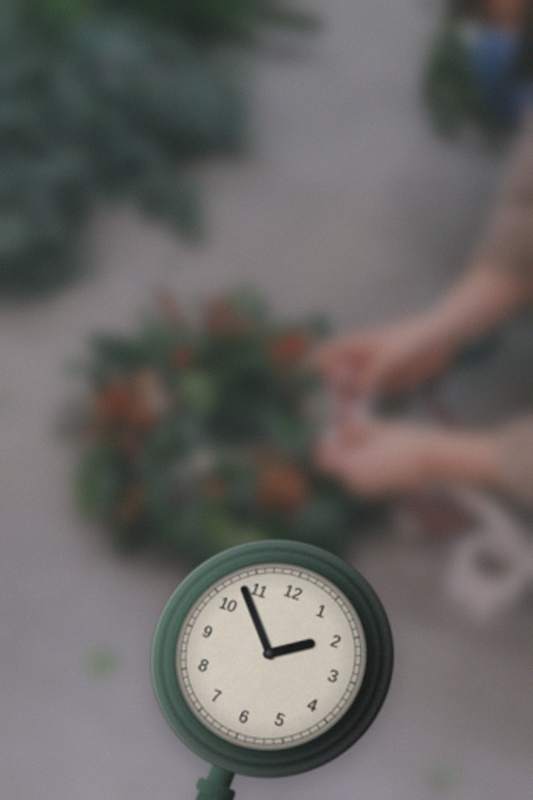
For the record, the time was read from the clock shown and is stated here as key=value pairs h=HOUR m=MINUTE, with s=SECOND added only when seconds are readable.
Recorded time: h=1 m=53
